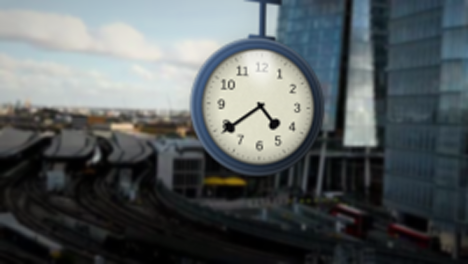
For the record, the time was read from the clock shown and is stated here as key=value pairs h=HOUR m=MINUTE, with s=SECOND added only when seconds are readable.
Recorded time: h=4 m=39
